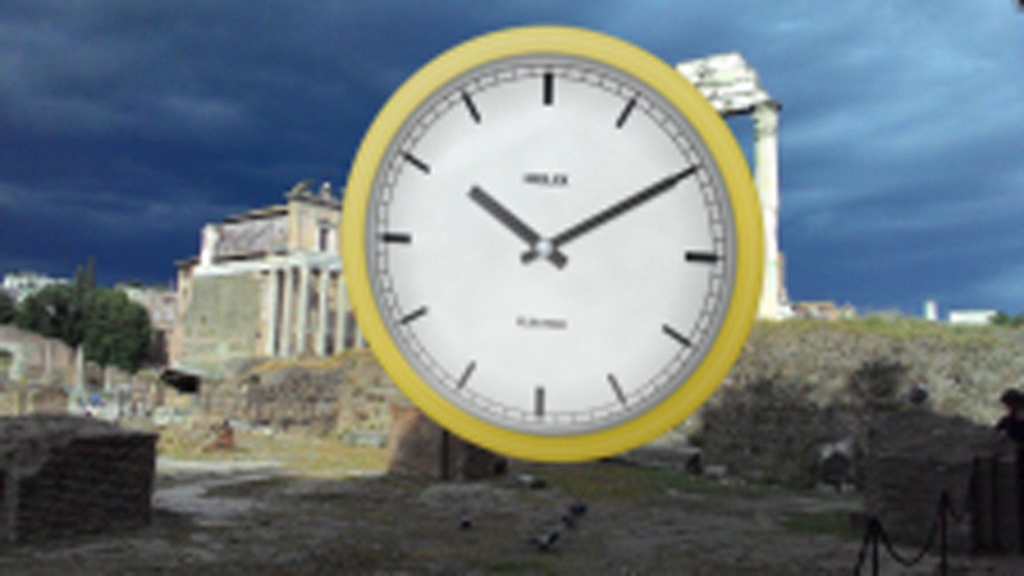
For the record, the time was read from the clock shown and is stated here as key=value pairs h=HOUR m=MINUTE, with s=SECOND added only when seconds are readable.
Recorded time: h=10 m=10
